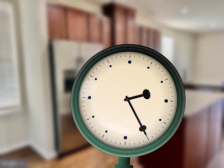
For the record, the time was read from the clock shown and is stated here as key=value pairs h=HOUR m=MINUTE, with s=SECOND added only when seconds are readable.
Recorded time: h=2 m=25
